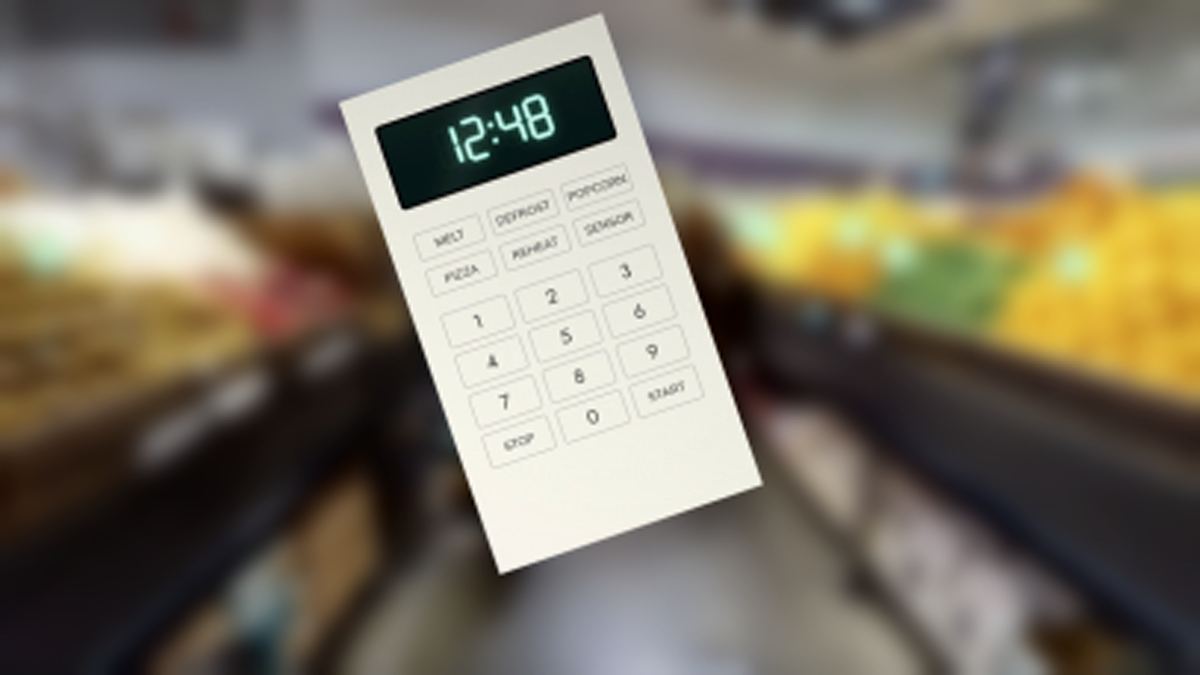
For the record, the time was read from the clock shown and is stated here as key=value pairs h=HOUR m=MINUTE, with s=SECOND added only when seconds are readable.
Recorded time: h=12 m=48
